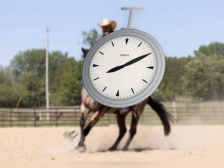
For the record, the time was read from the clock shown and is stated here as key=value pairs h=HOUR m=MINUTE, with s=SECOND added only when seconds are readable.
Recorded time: h=8 m=10
